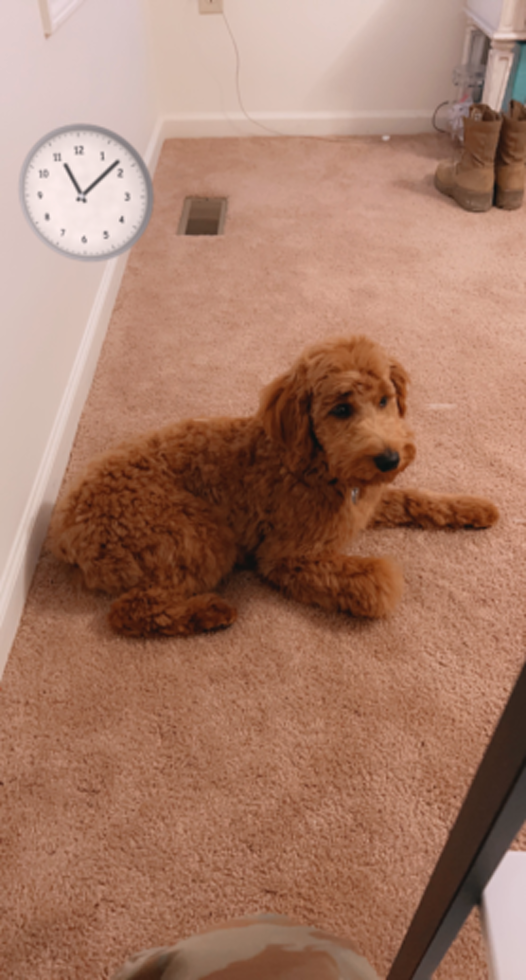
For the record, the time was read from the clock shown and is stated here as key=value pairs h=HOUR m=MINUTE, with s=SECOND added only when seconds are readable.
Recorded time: h=11 m=8
